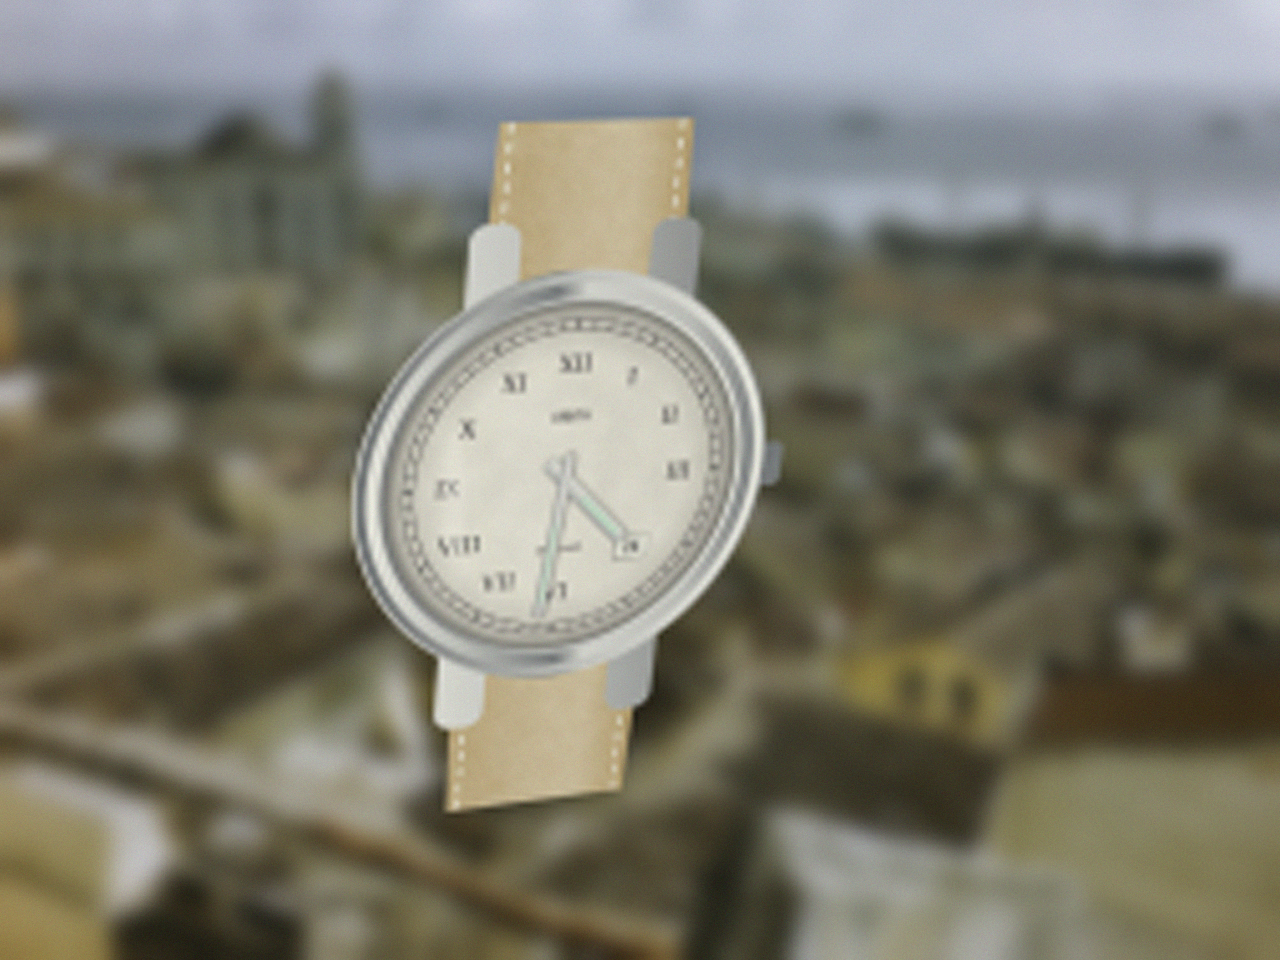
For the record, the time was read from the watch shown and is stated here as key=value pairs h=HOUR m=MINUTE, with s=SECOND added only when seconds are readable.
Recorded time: h=4 m=31
